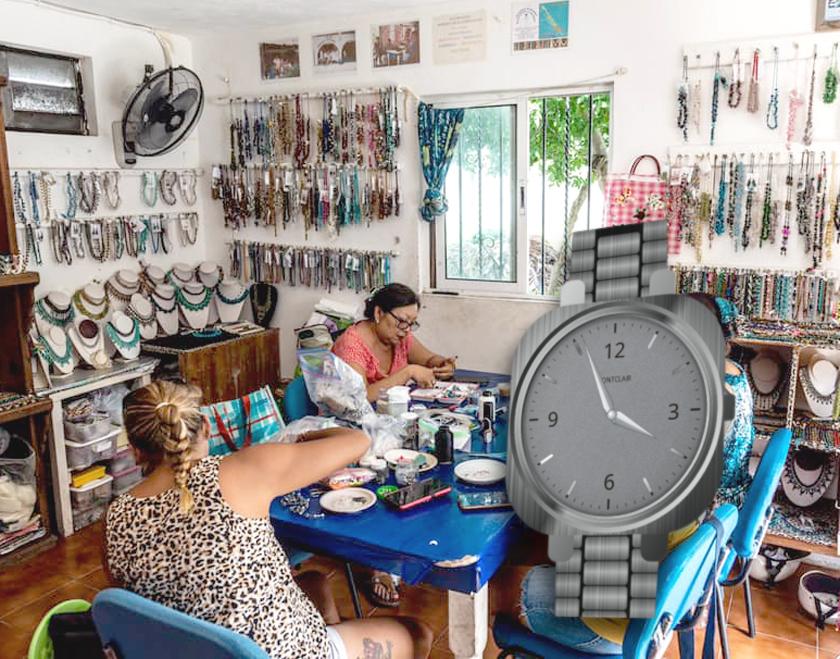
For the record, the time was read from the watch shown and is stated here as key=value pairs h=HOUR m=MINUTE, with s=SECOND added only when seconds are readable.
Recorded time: h=3 m=56
